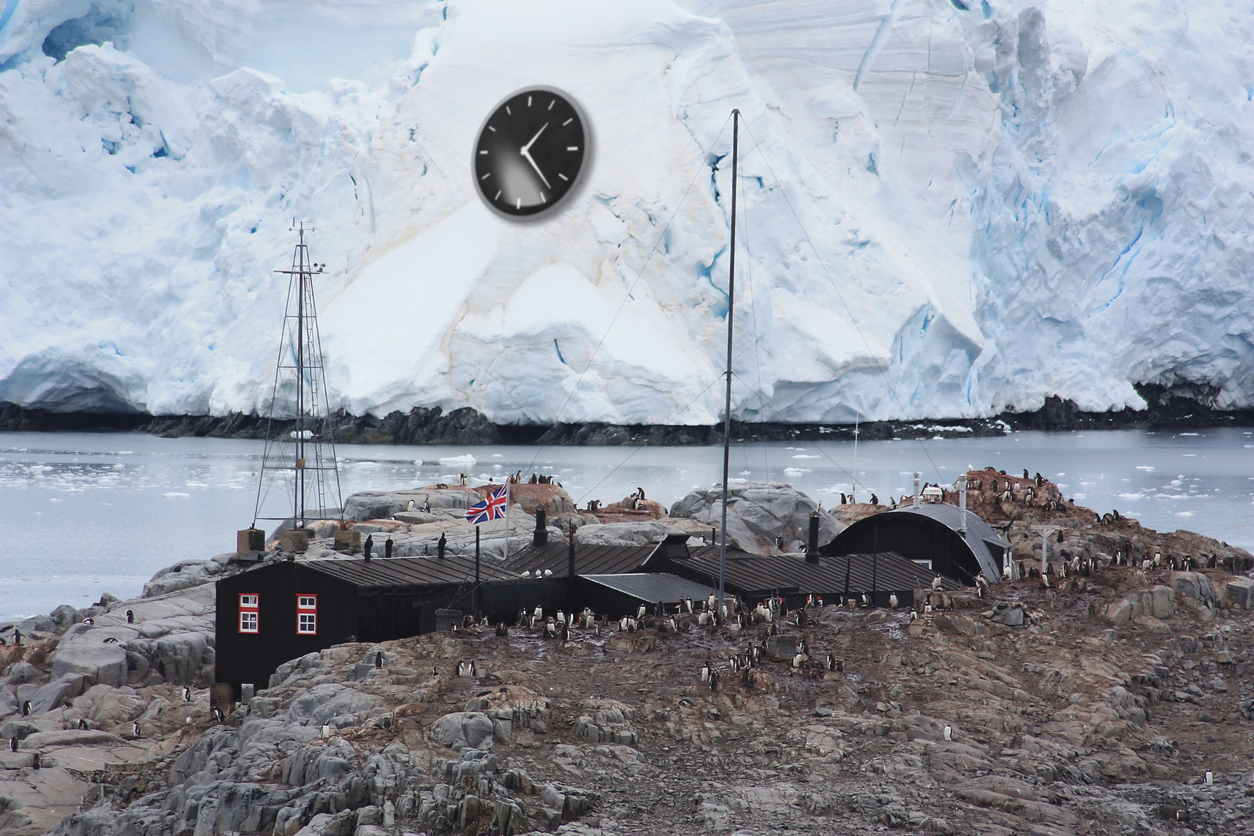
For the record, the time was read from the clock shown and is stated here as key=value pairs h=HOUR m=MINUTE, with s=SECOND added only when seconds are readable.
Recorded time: h=1 m=23
